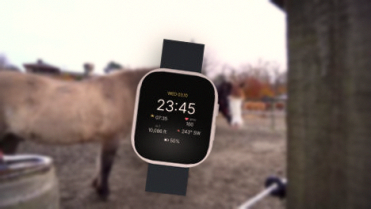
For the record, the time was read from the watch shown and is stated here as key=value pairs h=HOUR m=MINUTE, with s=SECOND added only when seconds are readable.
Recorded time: h=23 m=45
